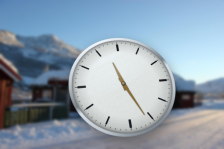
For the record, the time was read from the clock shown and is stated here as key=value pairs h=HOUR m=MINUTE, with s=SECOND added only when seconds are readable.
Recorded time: h=11 m=26
